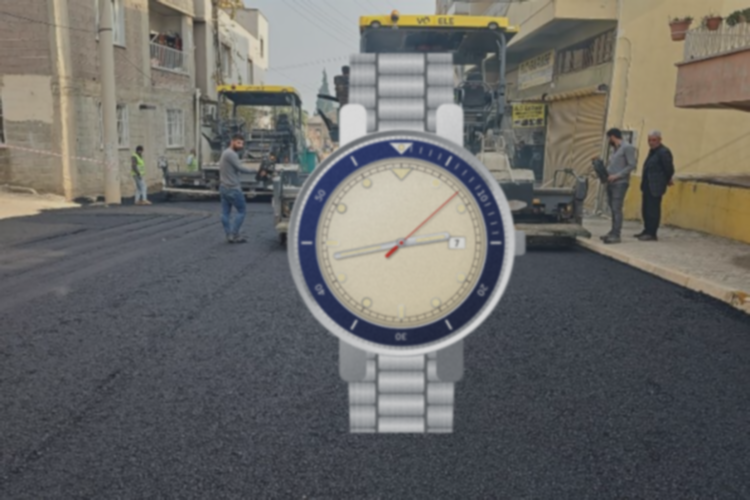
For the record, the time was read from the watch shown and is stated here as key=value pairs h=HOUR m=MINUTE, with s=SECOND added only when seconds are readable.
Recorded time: h=2 m=43 s=8
